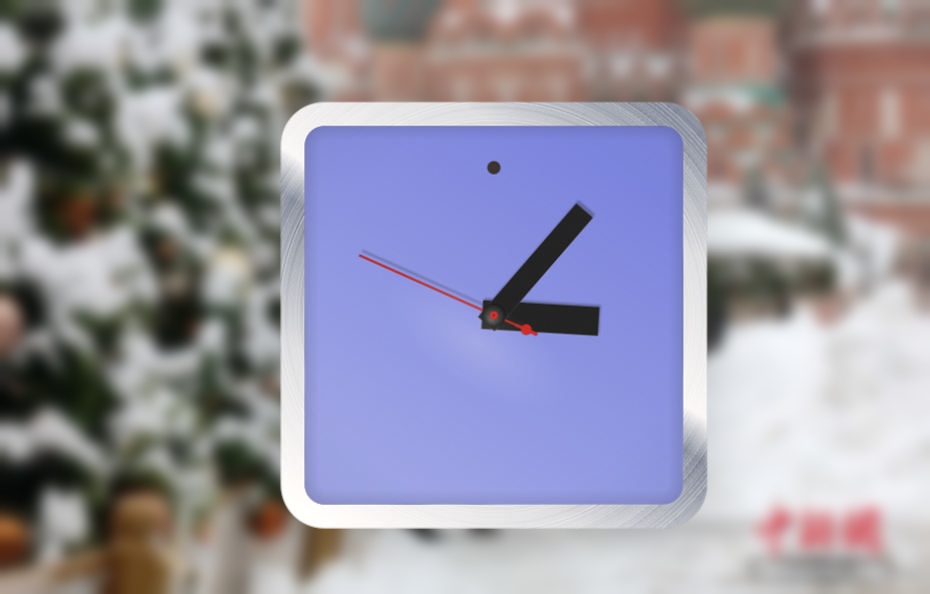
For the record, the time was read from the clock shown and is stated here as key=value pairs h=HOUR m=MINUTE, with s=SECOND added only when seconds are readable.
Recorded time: h=3 m=6 s=49
